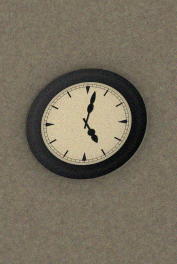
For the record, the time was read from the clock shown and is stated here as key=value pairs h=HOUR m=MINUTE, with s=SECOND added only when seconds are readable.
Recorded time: h=5 m=2
